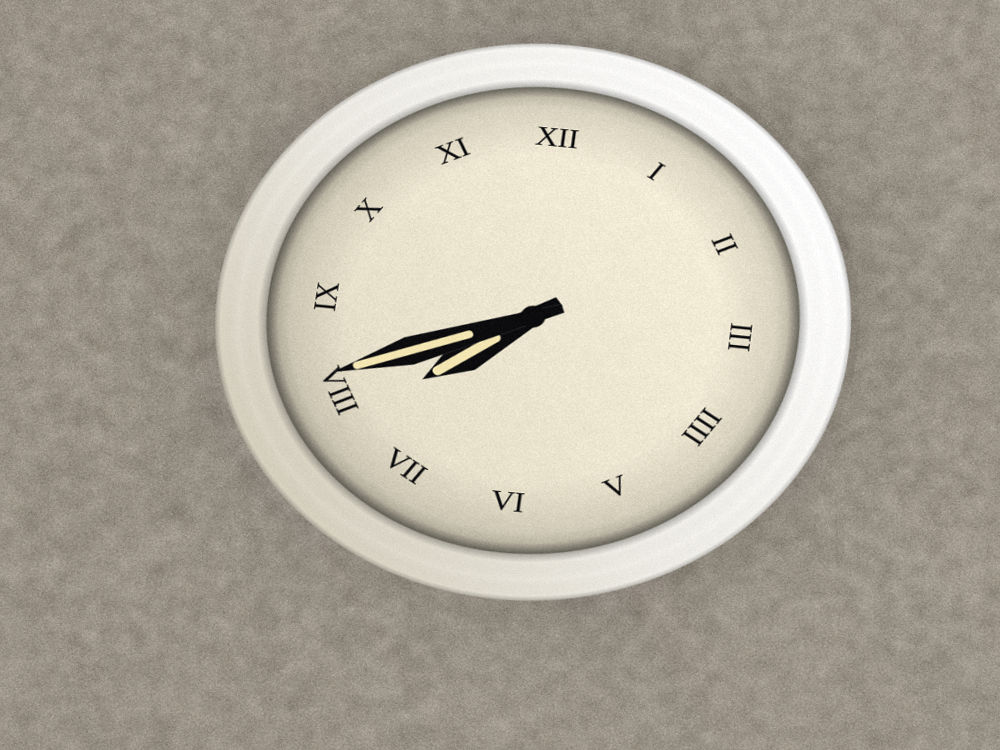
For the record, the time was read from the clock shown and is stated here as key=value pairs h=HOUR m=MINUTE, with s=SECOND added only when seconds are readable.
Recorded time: h=7 m=41
